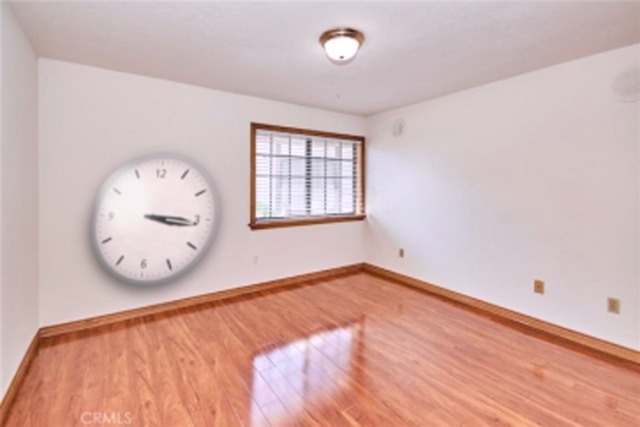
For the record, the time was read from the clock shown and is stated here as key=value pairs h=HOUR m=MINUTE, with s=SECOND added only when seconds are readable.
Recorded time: h=3 m=16
